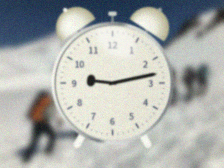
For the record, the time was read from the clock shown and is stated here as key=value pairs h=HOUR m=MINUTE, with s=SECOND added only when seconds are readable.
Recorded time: h=9 m=13
